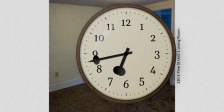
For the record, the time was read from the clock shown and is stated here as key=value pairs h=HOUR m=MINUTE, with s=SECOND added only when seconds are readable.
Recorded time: h=6 m=43
